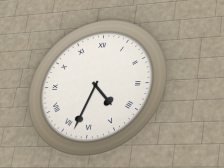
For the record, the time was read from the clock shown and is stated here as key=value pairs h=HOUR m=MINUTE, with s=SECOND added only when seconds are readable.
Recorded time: h=4 m=33
